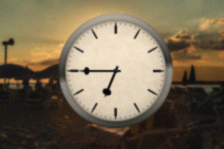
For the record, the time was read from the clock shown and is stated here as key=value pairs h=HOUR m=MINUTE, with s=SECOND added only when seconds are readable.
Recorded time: h=6 m=45
